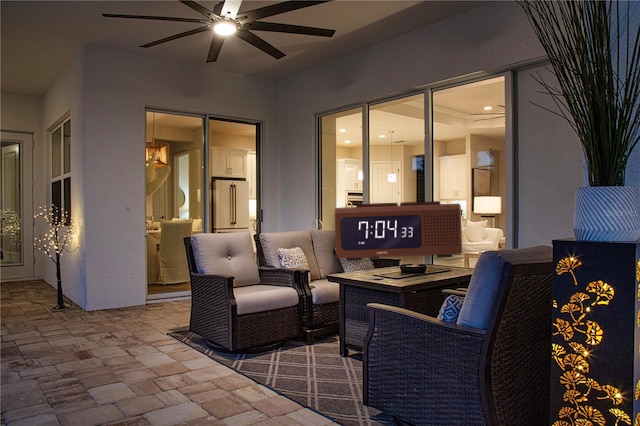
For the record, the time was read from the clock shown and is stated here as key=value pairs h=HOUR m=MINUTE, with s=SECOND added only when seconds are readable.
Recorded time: h=7 m=4 s=33
